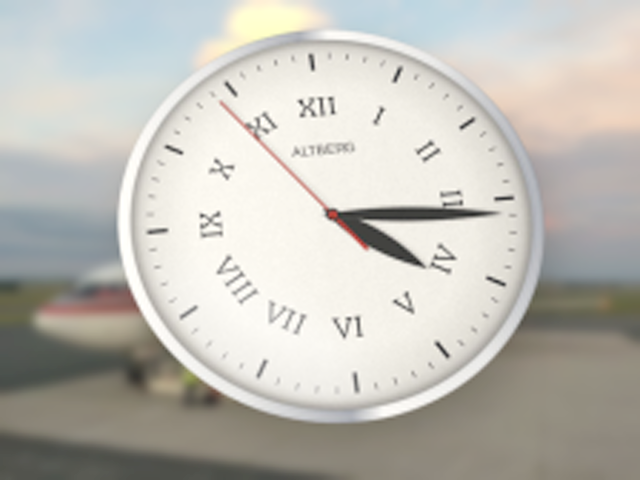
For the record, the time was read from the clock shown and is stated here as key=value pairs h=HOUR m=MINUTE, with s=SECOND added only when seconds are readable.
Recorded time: h=4 m=15 s=54
